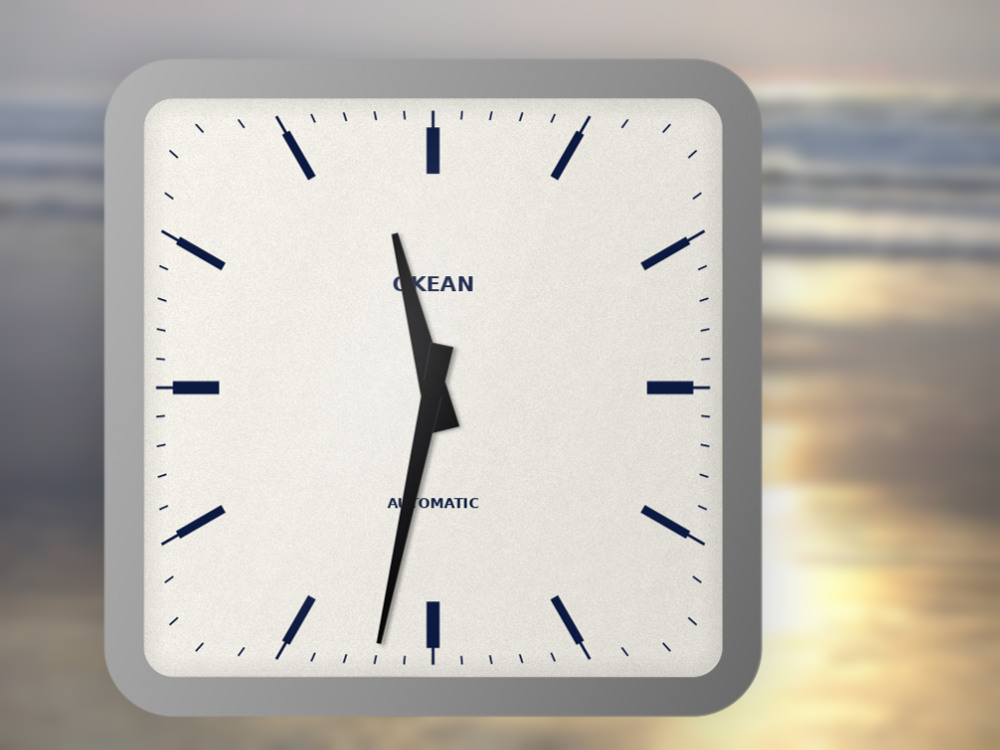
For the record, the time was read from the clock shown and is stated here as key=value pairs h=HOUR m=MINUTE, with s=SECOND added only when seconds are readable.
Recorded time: h=11 m=32
